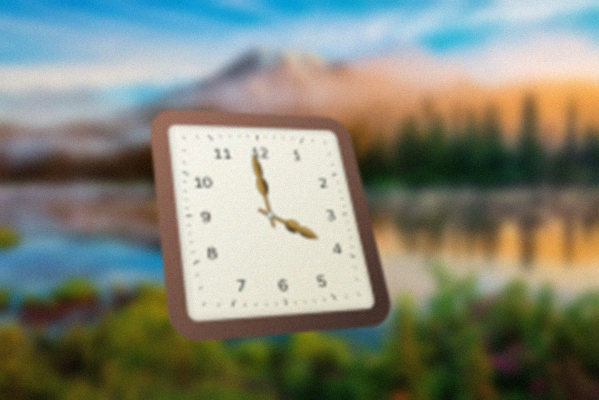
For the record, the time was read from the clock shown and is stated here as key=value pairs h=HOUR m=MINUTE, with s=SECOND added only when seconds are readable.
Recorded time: h=3 m=59
